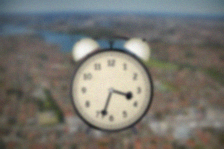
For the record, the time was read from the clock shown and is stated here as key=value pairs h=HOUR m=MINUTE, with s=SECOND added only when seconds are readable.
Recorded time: h=3 m=33
